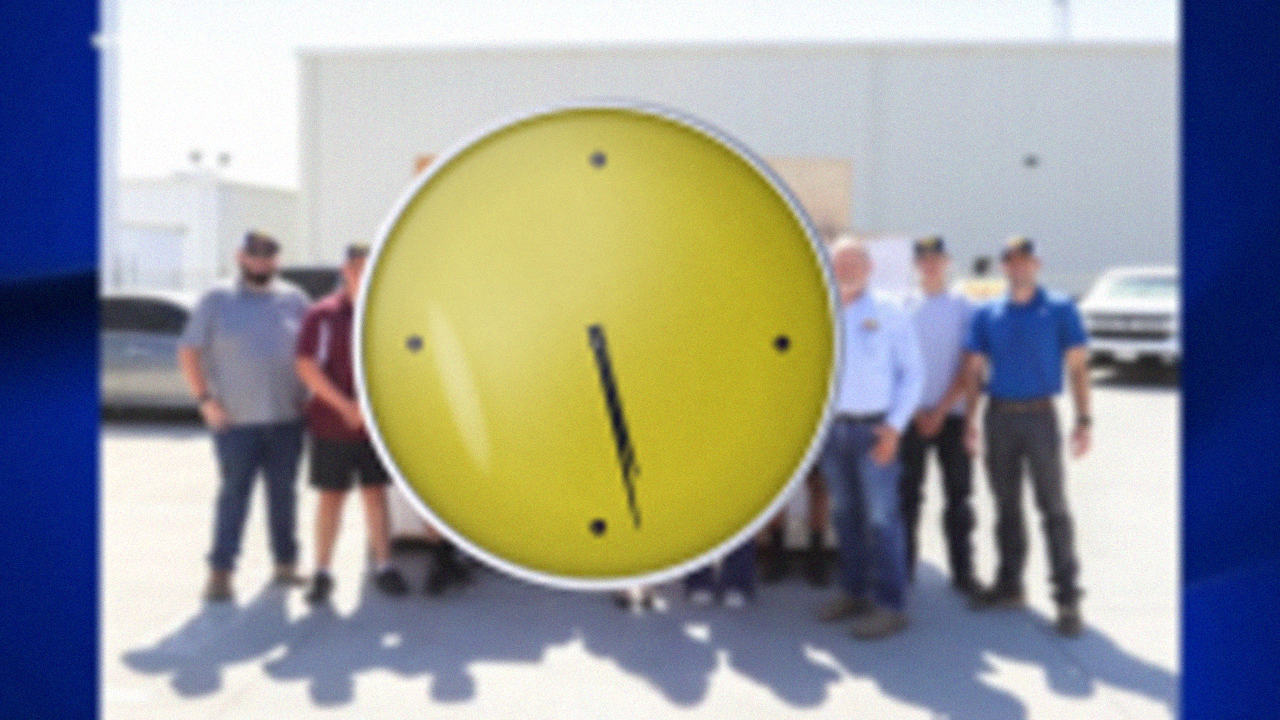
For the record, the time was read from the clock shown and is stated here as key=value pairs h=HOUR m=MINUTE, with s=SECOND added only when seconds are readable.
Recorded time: h=5 m=28
